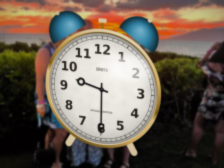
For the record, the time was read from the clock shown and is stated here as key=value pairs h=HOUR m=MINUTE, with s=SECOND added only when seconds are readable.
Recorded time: h=9 m=30
